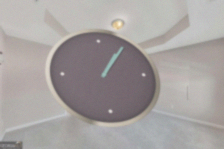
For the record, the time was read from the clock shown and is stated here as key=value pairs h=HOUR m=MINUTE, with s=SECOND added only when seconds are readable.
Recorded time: h=1 m=6
